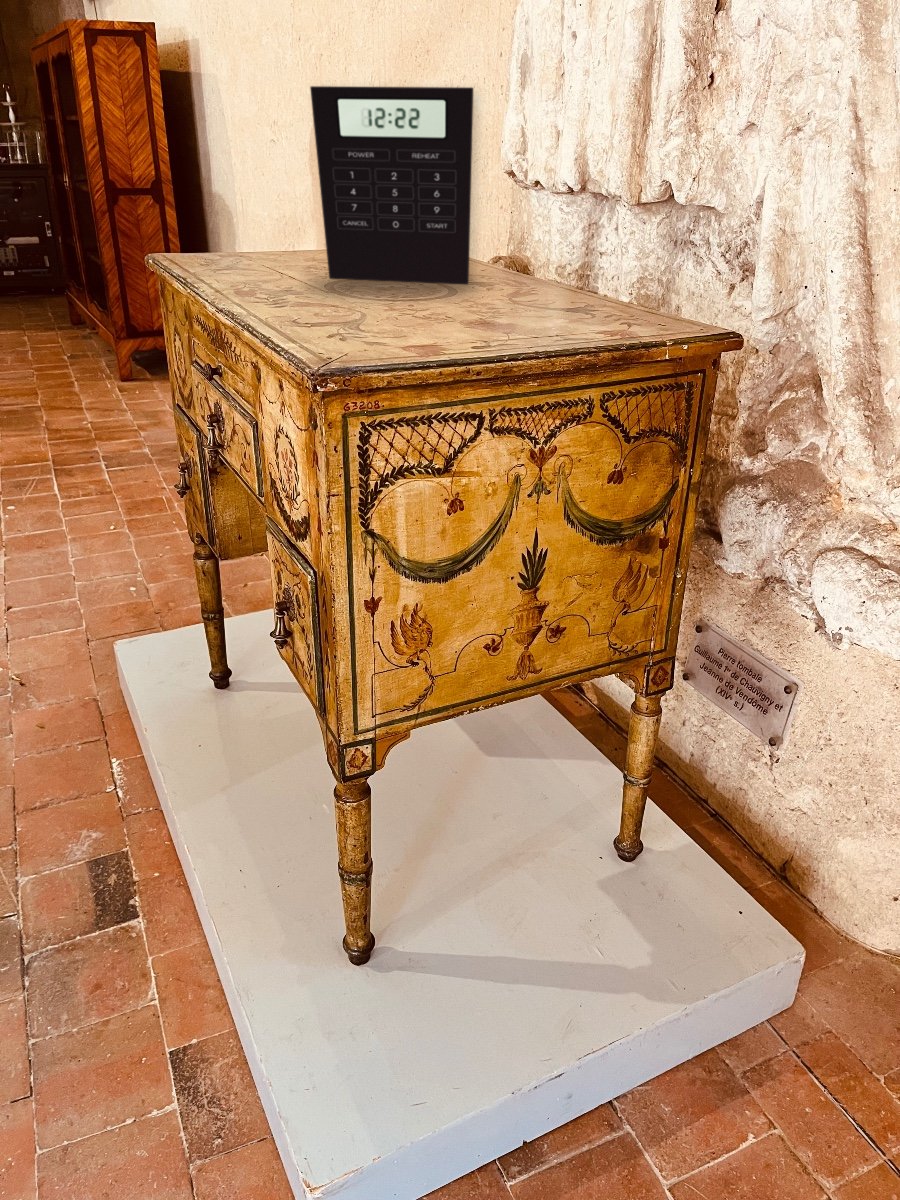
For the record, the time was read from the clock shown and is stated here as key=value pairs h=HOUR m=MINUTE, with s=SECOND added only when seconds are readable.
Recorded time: h=12 m=22
